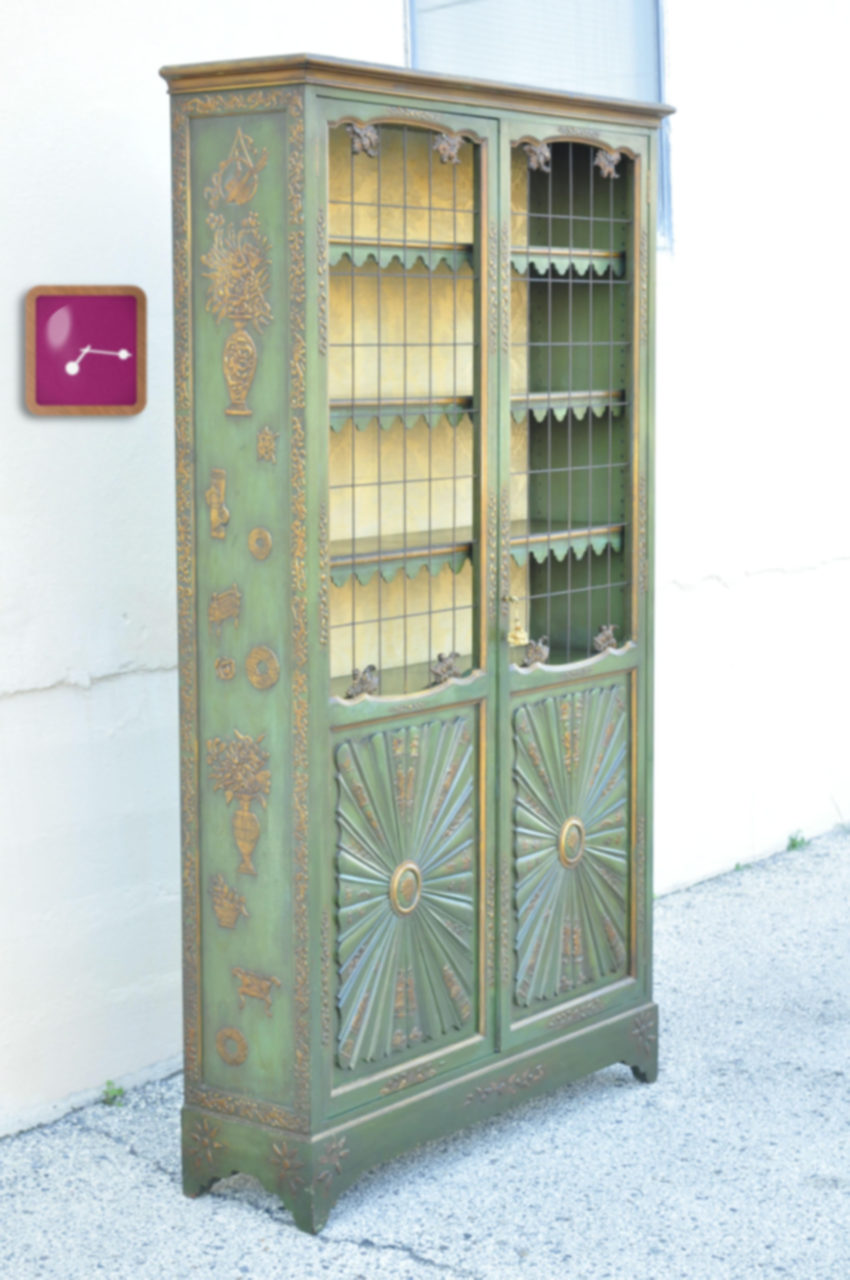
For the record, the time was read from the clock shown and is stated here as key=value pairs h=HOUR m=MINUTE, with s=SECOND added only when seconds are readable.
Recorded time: h=7 m=16
